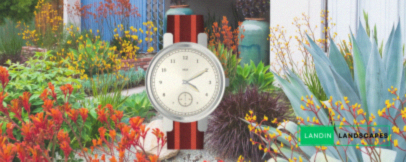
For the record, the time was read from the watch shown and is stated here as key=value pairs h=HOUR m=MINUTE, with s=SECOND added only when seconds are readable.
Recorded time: h=4 m=10
